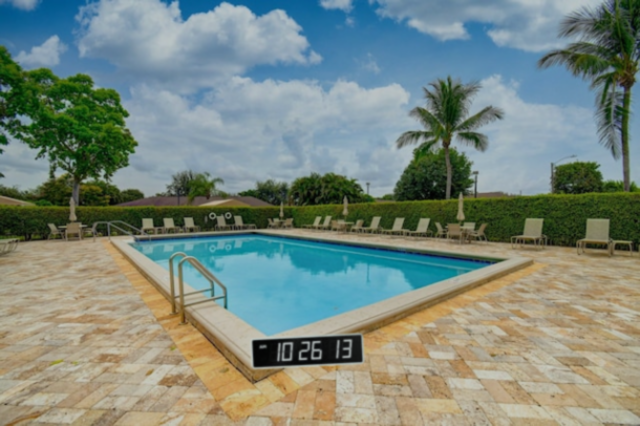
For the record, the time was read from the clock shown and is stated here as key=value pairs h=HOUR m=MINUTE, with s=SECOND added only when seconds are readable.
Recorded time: h=10 m=26 s=13
